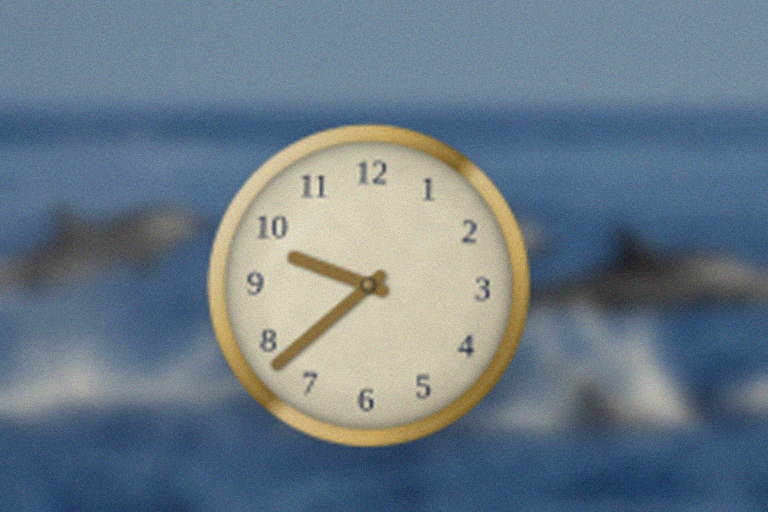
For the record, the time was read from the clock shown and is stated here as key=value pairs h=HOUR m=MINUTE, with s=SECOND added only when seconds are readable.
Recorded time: h=9 m=38
